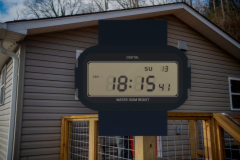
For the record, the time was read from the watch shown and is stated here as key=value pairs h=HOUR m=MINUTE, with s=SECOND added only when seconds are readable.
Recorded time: h=18 m=15
